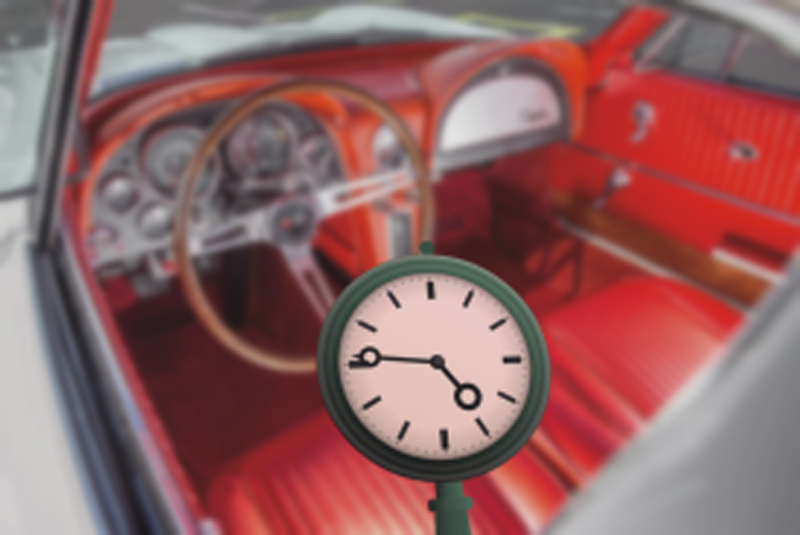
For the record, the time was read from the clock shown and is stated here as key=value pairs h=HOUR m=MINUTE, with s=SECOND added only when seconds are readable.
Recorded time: h=4 m=46
